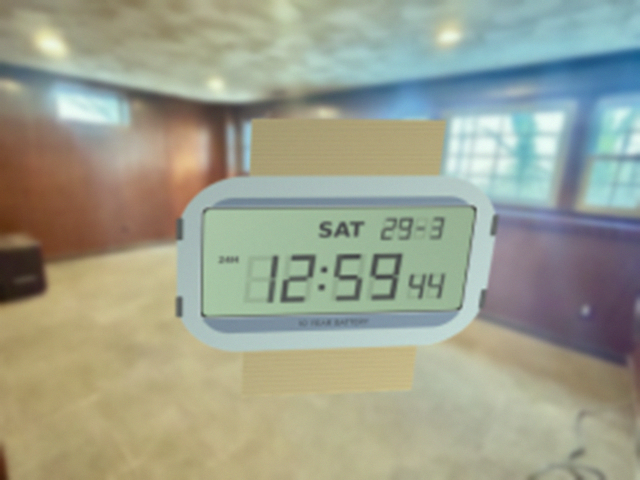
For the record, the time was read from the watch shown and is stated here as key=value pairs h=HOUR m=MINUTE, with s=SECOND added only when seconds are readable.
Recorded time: h=12 m=59 s=44
